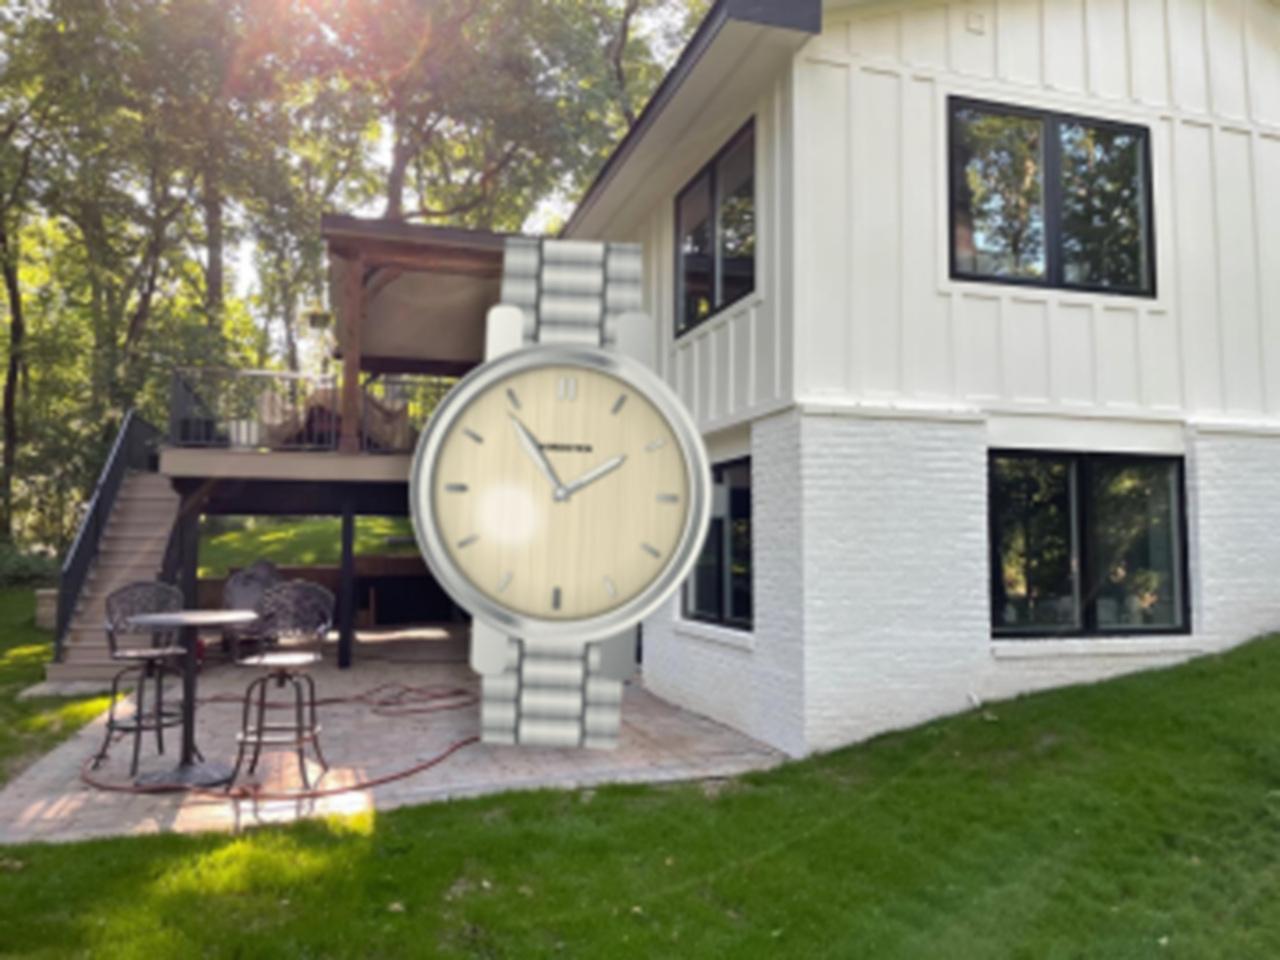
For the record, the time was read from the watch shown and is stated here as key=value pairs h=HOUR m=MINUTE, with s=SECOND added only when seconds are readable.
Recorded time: h=1 m=54
